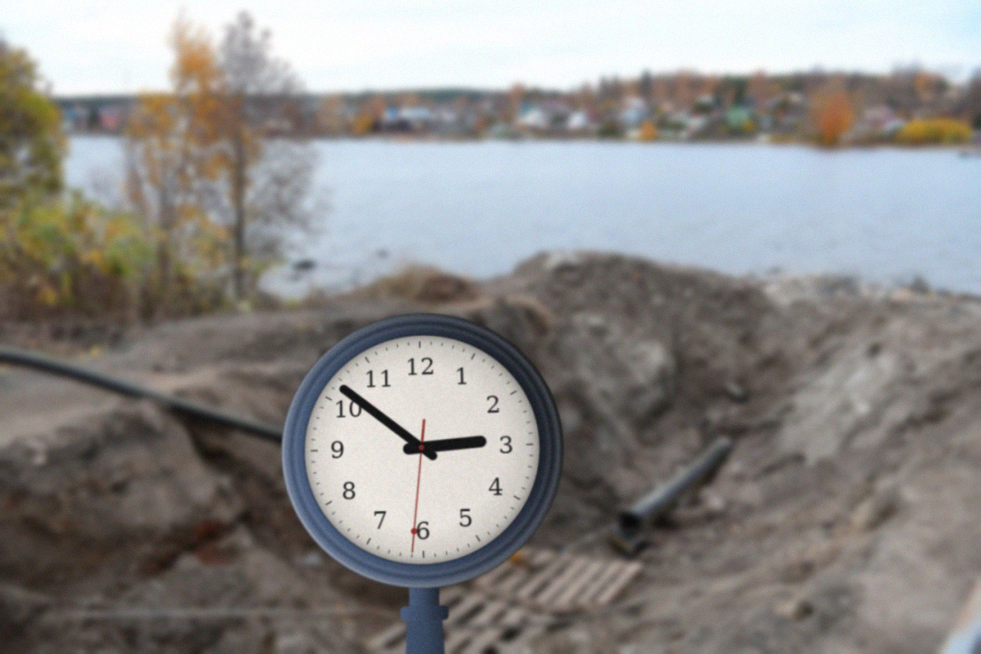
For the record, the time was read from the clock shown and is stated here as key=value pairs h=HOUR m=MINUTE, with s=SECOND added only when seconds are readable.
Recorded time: h=2 m=51 s=31
